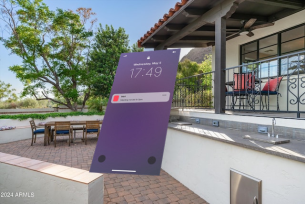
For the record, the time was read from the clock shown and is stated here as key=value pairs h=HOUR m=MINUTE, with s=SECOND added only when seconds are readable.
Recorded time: h=17 m=49
